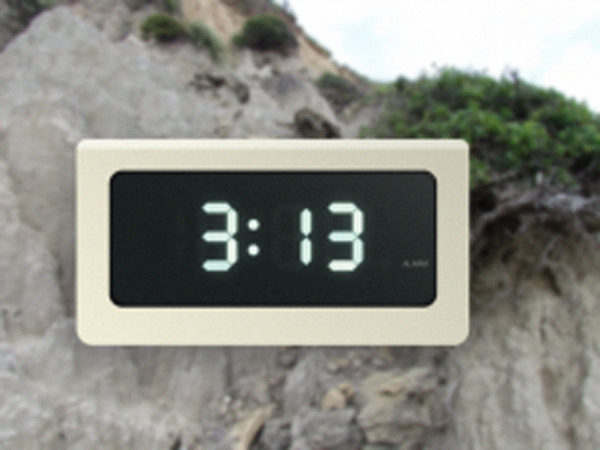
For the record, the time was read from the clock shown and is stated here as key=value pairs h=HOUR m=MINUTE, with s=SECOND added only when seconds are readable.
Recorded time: h=3 m=13
